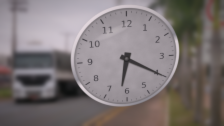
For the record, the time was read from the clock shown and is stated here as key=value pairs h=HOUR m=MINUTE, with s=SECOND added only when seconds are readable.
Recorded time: h=6 m=20
